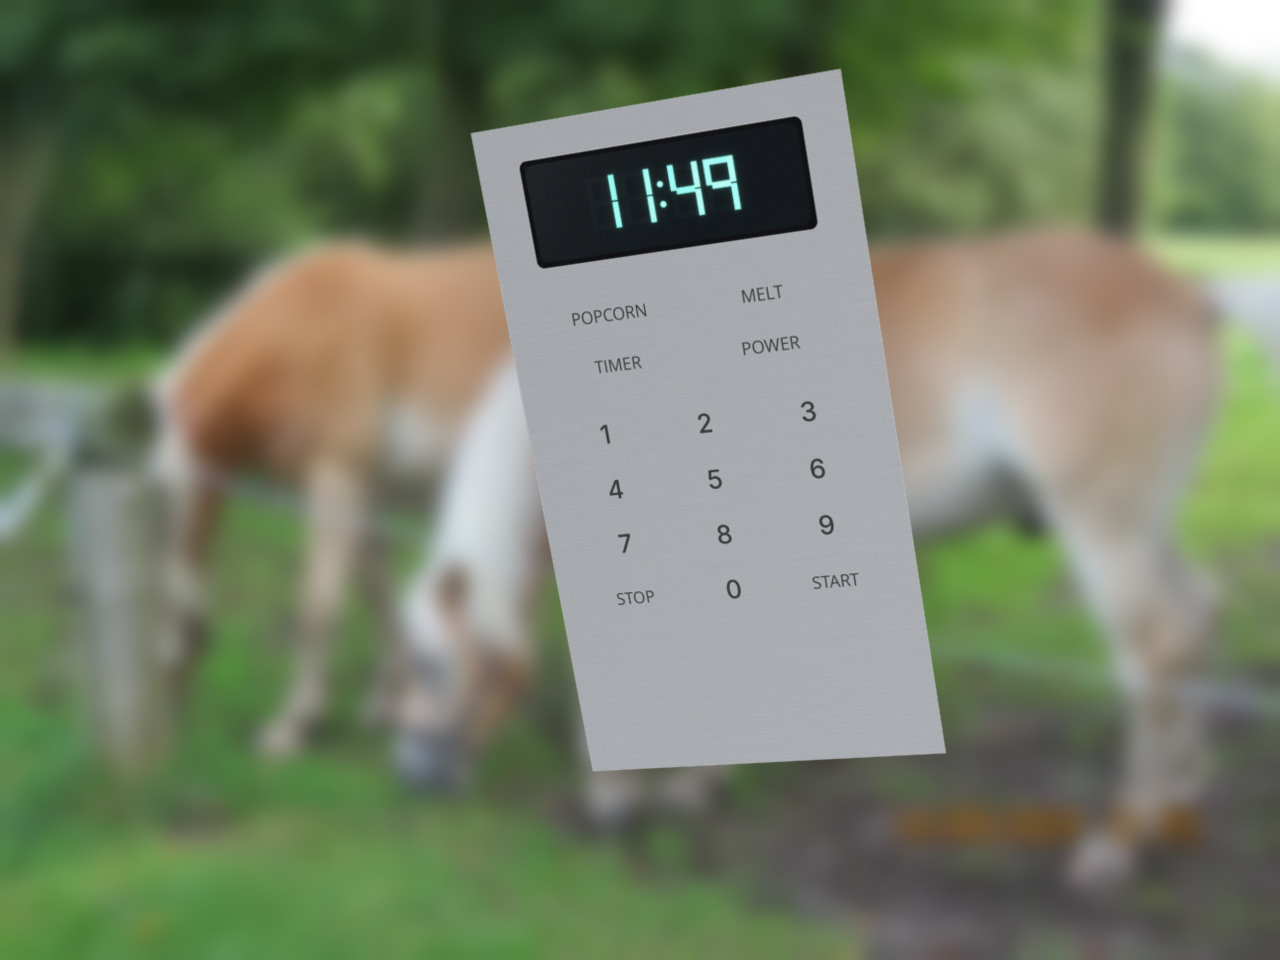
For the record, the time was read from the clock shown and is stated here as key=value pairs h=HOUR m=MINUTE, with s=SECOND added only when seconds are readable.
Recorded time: h=11 m=49
